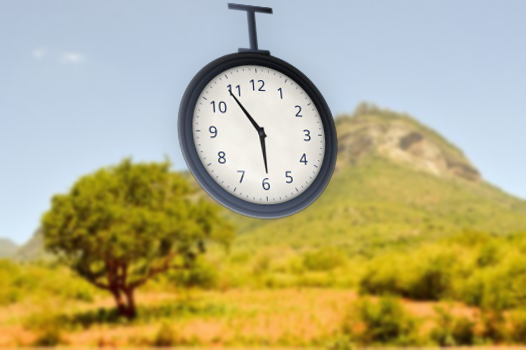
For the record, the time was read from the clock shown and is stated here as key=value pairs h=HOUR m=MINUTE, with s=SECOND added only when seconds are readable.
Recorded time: h=5 m=54
